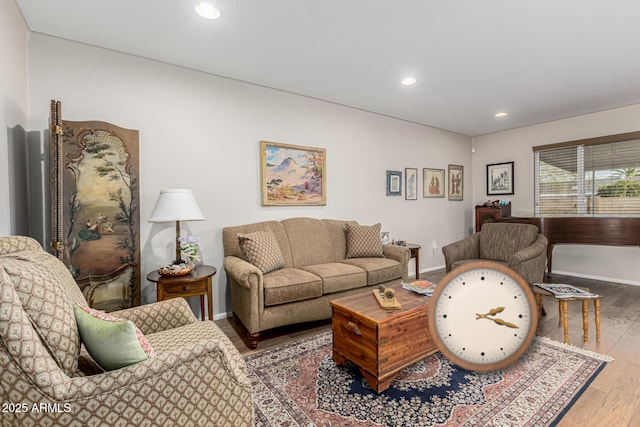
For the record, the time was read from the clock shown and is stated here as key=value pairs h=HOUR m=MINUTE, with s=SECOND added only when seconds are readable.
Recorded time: h=2 m=18
